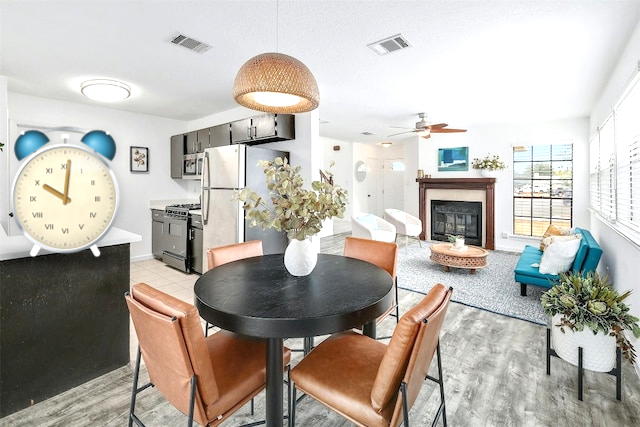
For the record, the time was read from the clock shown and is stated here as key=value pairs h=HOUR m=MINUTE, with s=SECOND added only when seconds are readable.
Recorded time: h=10 m=1
